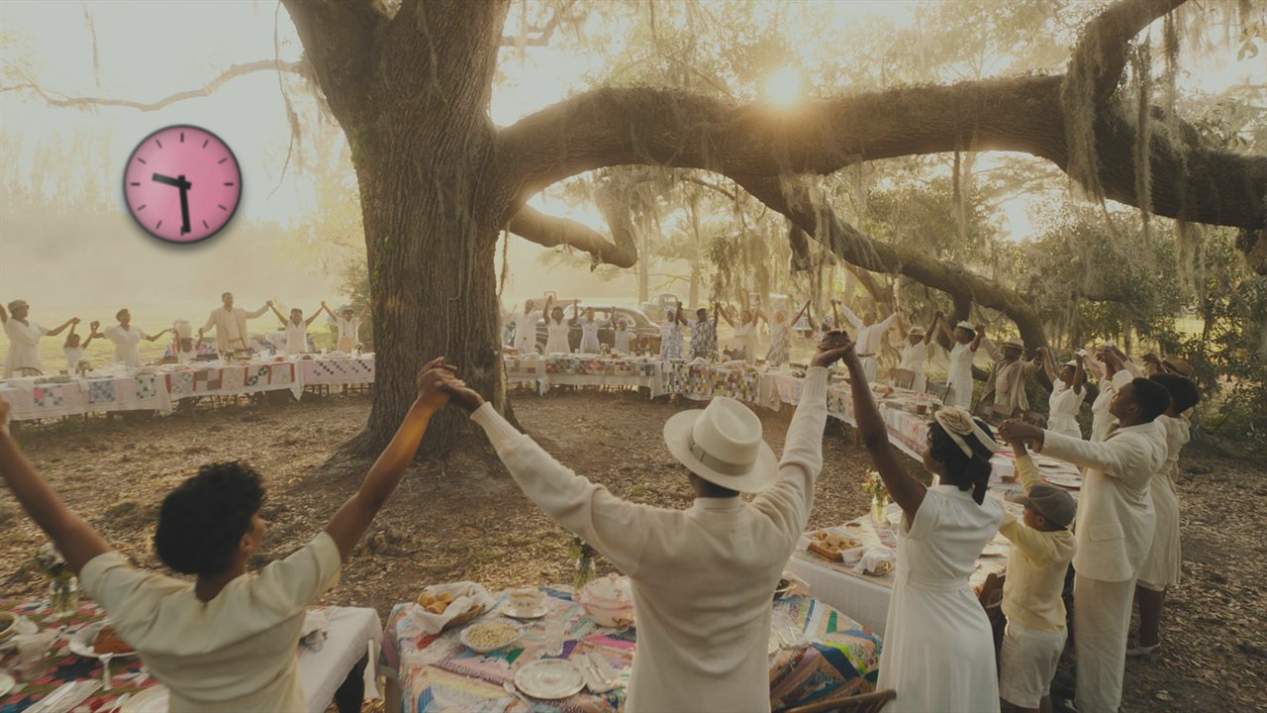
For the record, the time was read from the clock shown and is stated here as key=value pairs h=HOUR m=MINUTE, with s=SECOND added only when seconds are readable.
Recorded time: h=9 m=29
